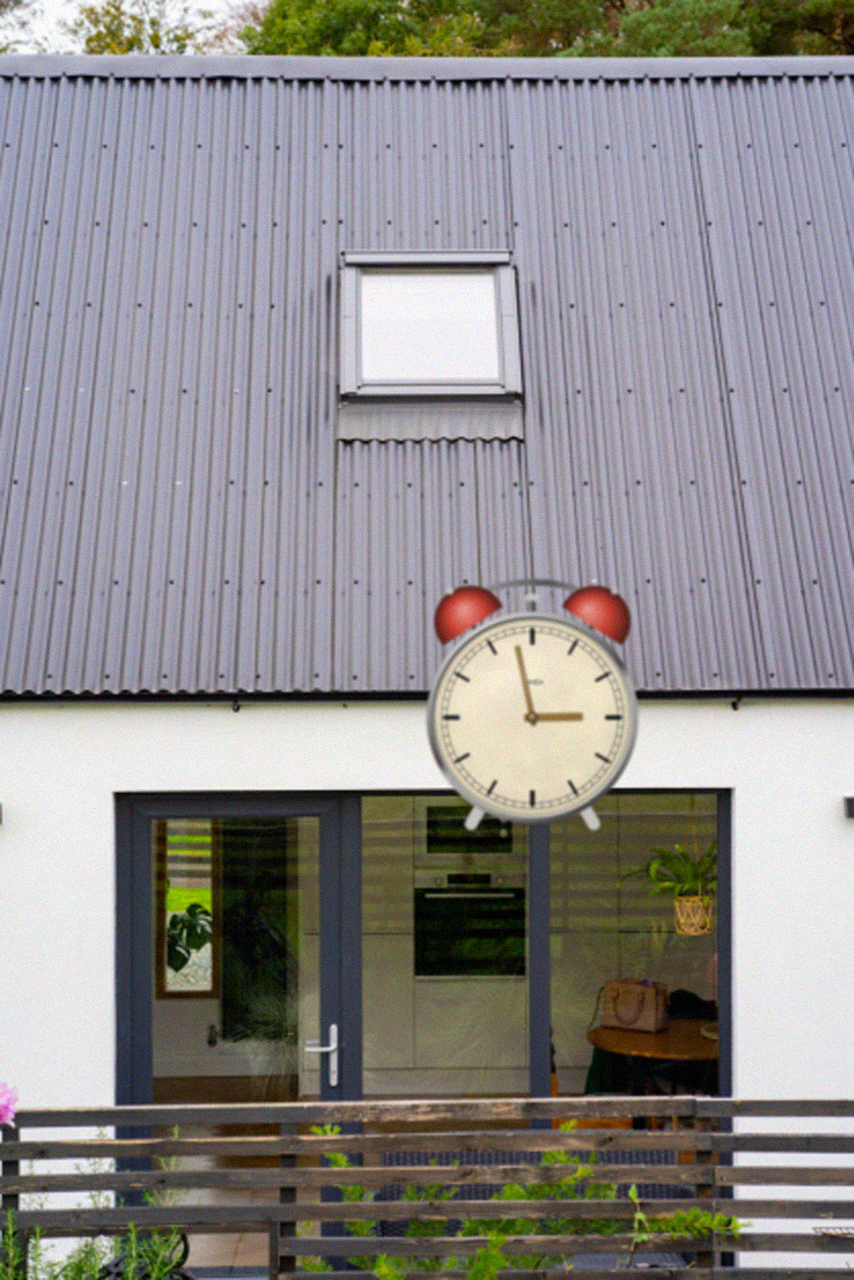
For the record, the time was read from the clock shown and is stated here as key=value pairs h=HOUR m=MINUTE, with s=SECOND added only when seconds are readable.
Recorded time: h=2 m=58
